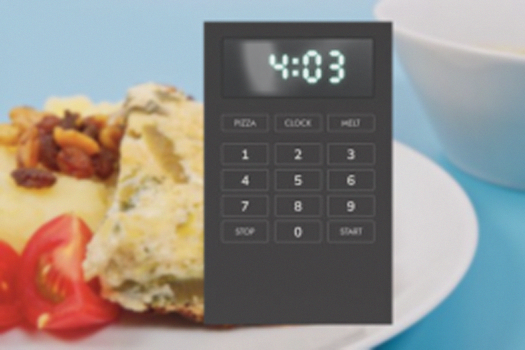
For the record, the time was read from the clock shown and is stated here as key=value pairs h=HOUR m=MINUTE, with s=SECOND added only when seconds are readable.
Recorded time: h=4 m=3
